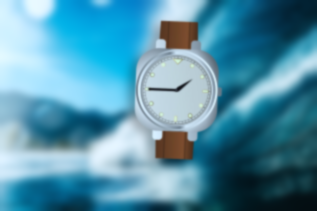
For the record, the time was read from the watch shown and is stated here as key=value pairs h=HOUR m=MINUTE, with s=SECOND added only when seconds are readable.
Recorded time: h=1 m=45
